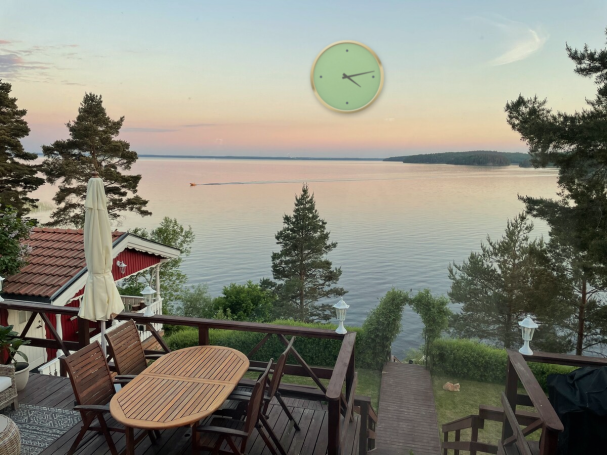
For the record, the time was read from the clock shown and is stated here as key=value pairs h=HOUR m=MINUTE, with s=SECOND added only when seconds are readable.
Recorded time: h=4 m=13
